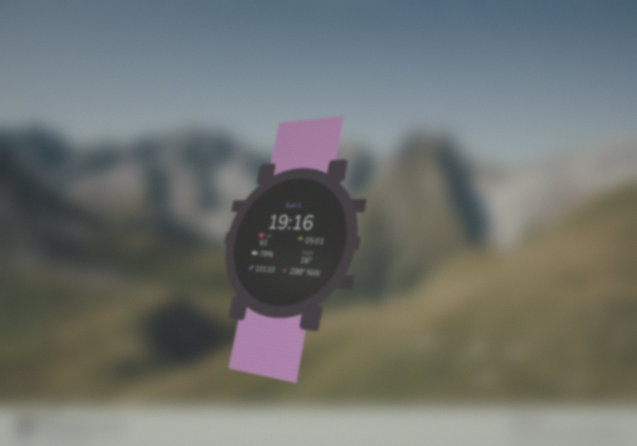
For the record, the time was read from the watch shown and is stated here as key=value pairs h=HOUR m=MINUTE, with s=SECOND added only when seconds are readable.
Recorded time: h=19 m=16
